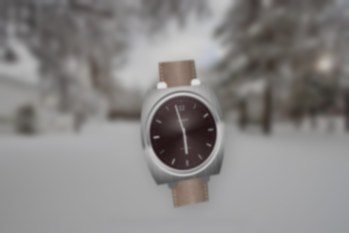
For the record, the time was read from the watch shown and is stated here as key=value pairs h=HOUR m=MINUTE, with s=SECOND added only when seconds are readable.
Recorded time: h=5 m=58
